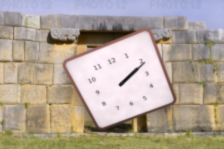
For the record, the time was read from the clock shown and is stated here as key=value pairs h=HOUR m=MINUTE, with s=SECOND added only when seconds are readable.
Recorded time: h=2 m=11
